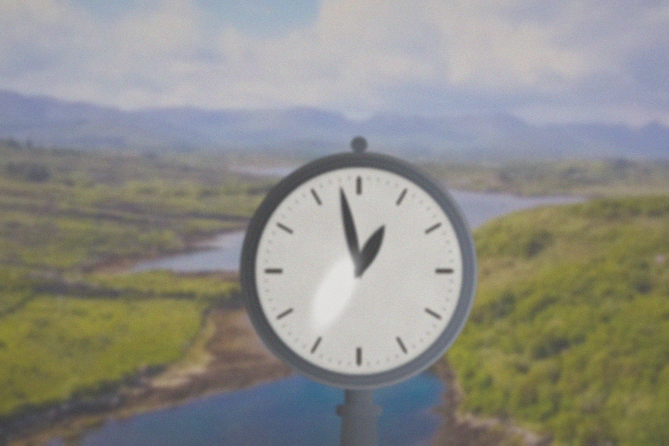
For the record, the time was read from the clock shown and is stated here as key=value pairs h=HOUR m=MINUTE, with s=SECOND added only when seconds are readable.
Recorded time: h=12 m=58
